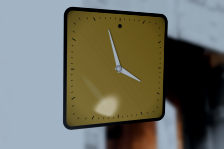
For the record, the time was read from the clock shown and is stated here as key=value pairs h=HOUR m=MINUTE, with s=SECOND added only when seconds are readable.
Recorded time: h=3 m=57
